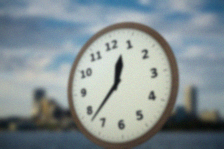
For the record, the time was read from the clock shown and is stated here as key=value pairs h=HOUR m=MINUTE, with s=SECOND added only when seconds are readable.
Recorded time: h=12 m=38
